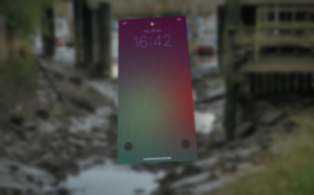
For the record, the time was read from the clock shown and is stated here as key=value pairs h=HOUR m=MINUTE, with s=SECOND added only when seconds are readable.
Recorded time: h=16 m=42
